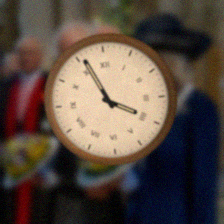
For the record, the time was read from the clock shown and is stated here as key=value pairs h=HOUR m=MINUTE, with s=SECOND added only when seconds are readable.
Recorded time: h=3 m=56
